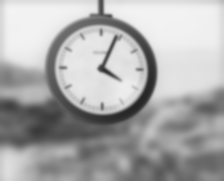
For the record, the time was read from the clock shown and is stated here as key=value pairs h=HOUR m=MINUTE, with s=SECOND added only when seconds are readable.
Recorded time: h=4 m=4
